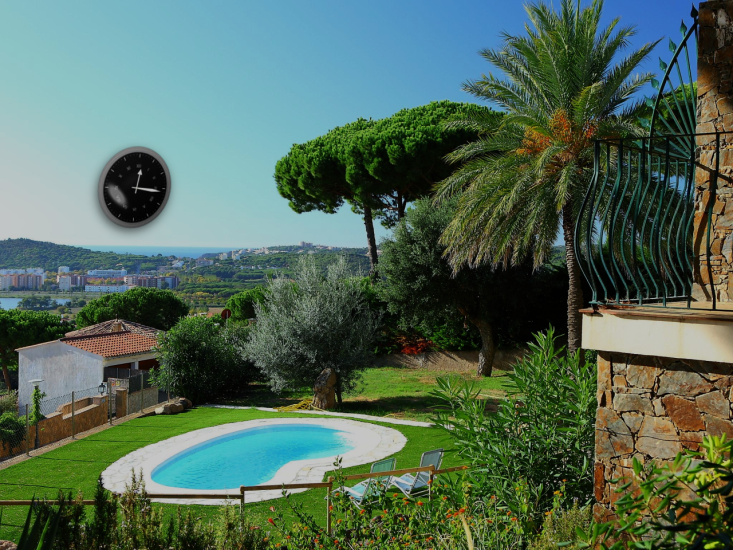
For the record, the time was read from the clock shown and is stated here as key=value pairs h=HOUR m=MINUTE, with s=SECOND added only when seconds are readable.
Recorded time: h=12 m=16
